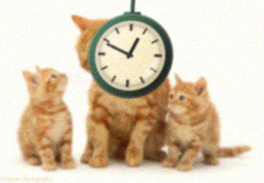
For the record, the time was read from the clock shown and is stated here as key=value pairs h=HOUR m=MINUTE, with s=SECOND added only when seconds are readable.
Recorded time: h=12 m=49
